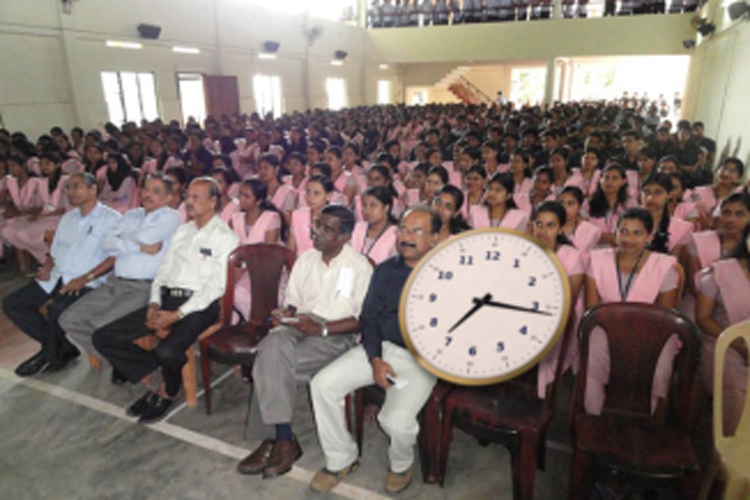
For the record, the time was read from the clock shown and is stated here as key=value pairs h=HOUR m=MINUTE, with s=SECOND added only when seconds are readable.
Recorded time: h=7 m=16
